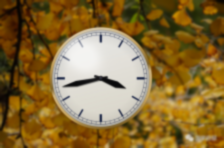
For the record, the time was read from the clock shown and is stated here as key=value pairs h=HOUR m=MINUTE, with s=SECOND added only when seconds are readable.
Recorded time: h=3 m=43
